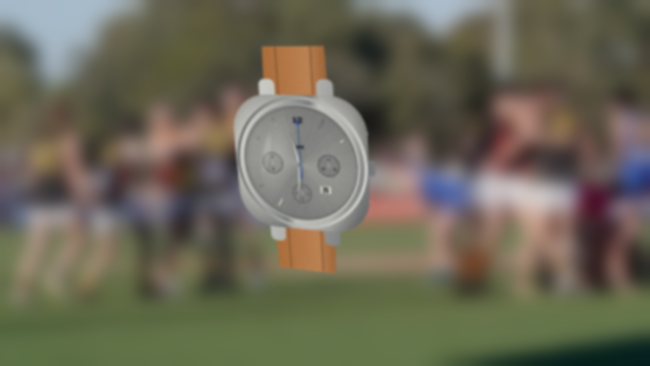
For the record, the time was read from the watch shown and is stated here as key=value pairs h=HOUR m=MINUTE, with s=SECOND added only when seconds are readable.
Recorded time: h=11 m=31
